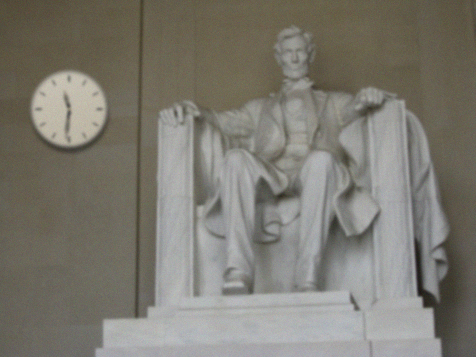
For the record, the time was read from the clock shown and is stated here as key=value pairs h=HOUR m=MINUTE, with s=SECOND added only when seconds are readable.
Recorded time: h=11 m=31
